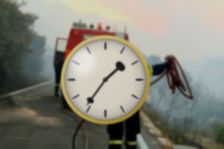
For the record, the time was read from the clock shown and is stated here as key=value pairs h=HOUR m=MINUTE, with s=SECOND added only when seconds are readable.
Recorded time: h=1 m=36
